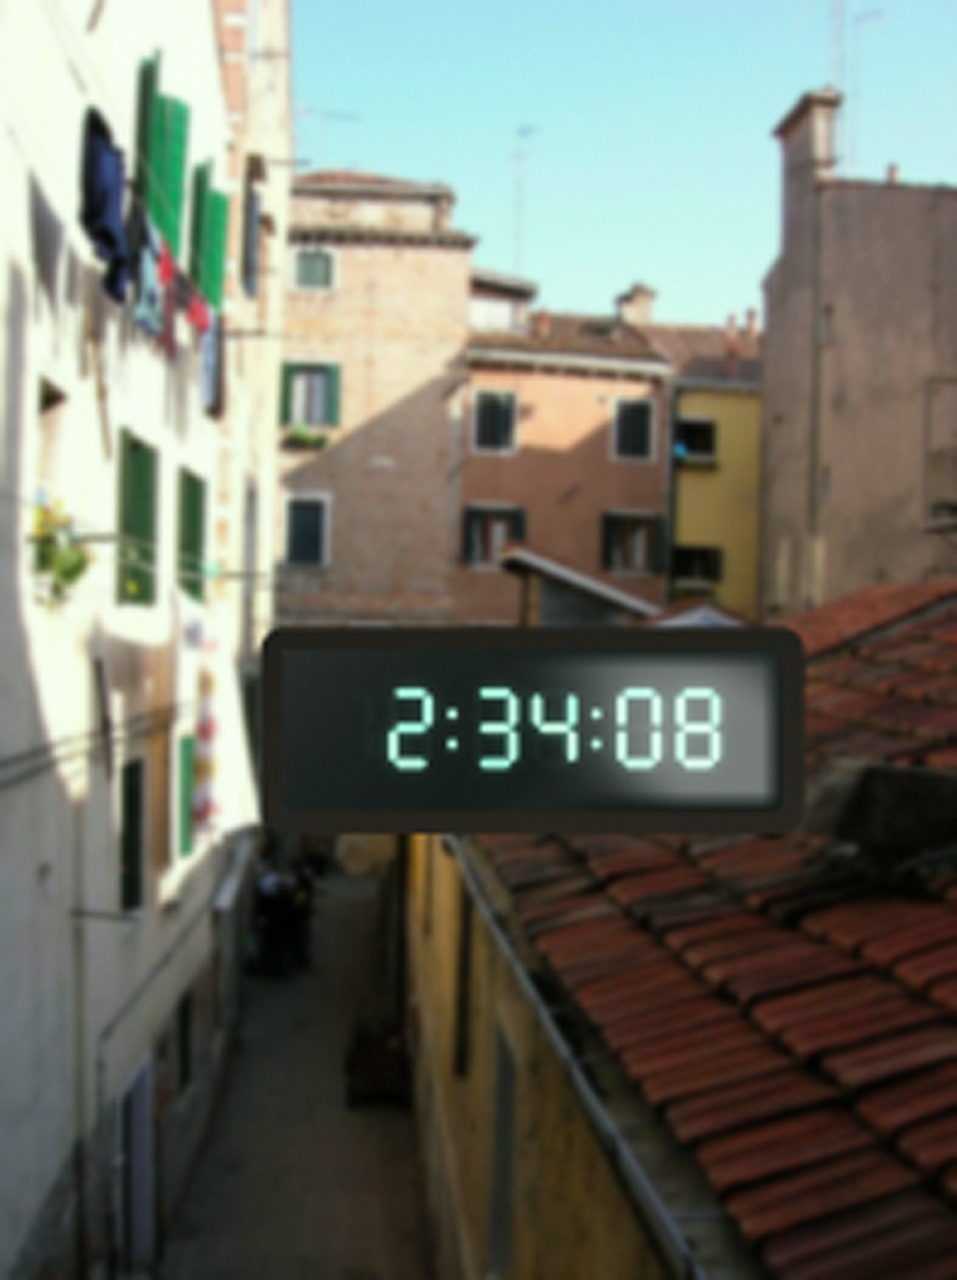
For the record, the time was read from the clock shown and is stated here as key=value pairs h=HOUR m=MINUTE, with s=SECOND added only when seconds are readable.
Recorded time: h=2 m=34 s=8
